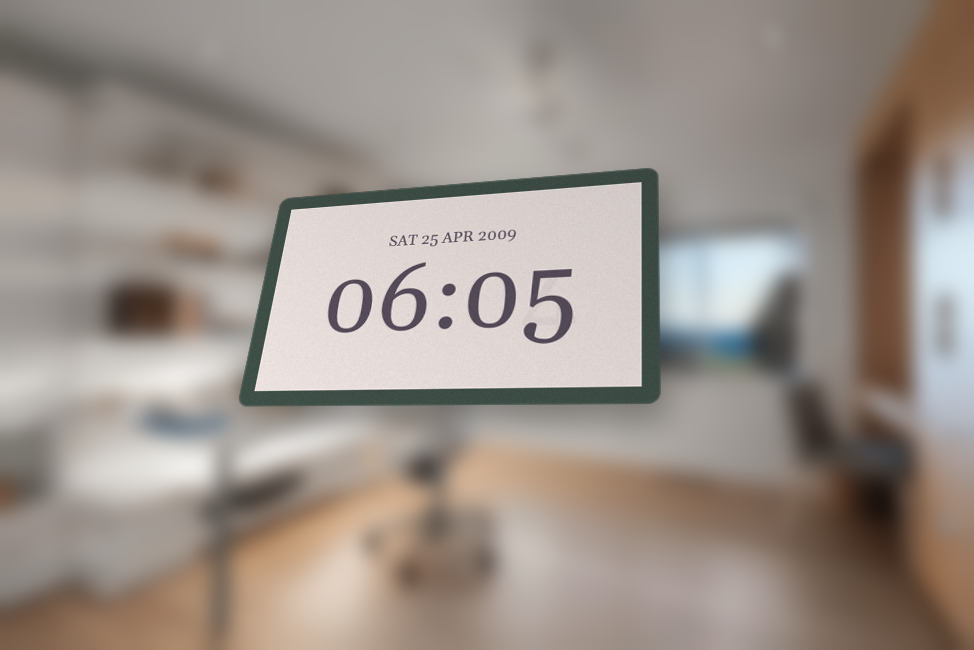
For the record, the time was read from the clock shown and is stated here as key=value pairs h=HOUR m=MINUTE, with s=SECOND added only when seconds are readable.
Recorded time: h=6 m=5
